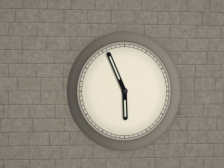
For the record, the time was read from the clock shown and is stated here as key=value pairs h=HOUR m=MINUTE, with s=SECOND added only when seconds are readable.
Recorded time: h=5 m=56
